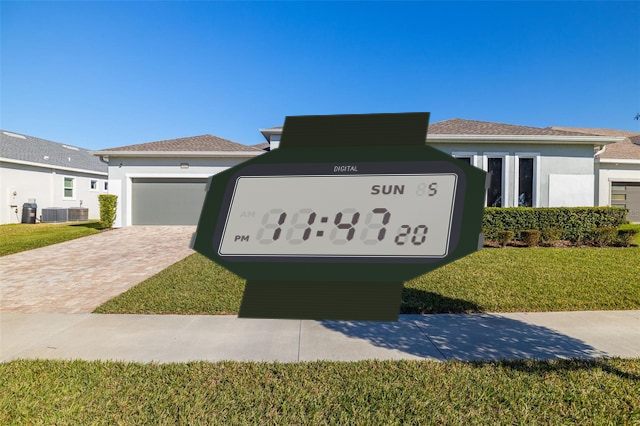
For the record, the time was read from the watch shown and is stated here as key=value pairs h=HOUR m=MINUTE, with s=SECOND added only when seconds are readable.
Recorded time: h=11 m=47 s=20
